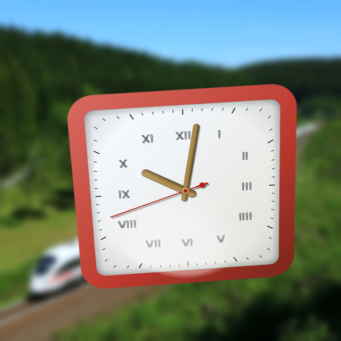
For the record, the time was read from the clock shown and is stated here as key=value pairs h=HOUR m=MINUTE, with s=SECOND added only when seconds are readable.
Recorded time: h=10 m=1 s=42
